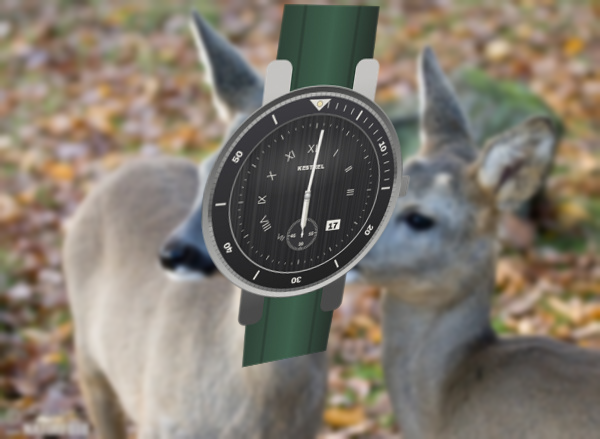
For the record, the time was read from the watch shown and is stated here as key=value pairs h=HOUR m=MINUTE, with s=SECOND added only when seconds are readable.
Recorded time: h=6 m=1
